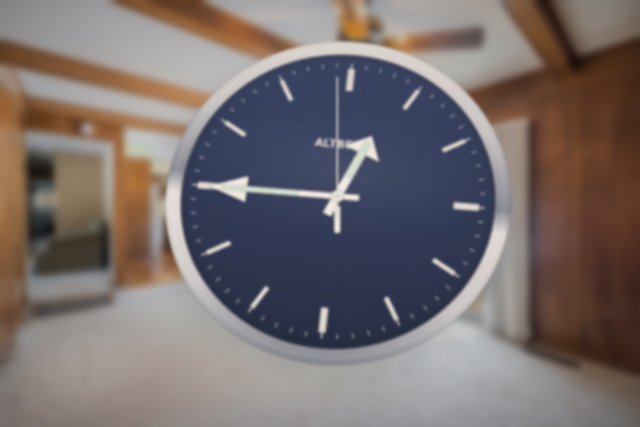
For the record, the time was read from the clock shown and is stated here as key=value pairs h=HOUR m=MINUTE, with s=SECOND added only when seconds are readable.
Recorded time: h=12 m=44 s=59
